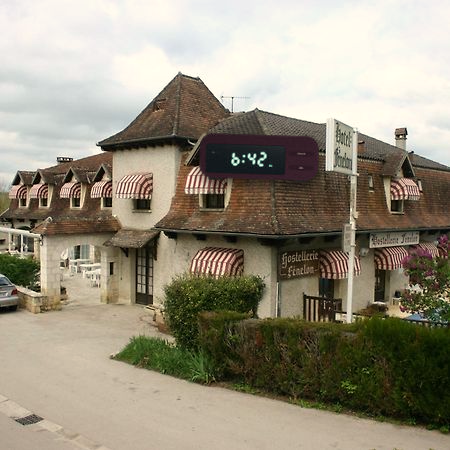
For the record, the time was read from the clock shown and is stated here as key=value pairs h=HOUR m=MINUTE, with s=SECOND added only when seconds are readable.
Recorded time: h=6 m=42
